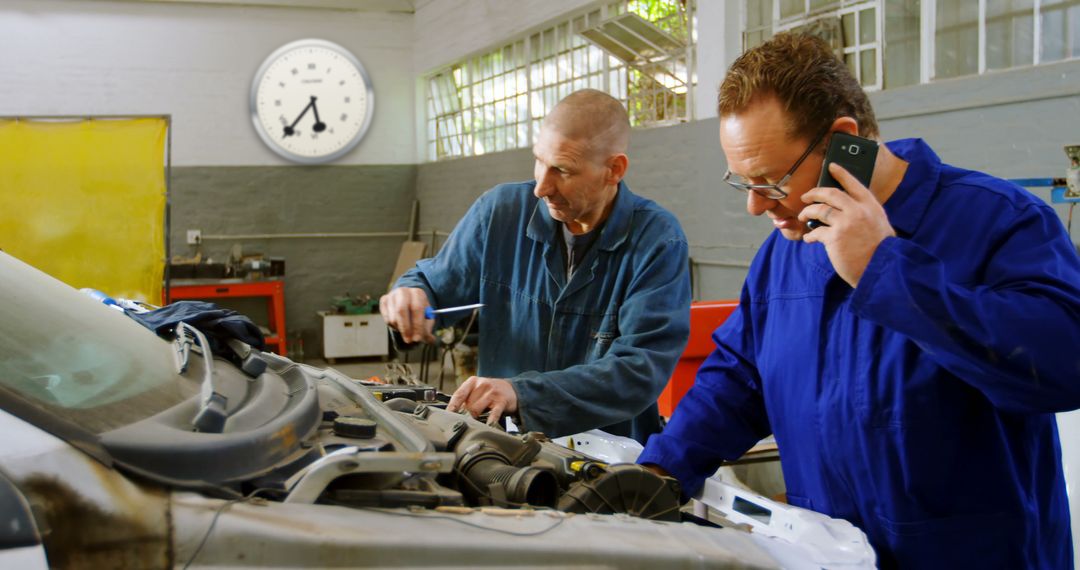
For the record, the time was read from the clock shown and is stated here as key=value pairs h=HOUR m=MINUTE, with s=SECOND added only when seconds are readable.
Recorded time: h=5 m=37
